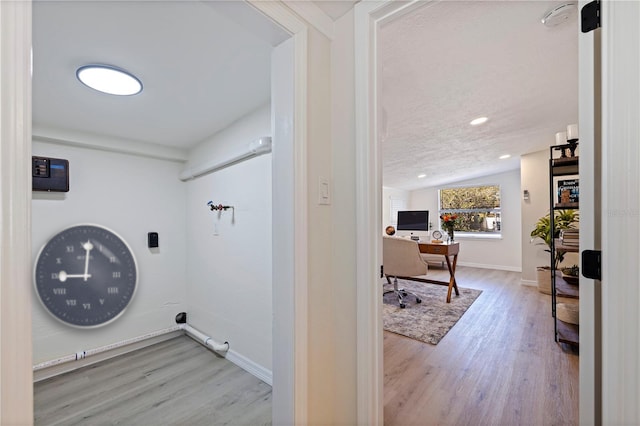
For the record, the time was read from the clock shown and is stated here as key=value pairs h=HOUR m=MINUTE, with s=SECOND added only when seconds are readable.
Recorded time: h=9 m=1
